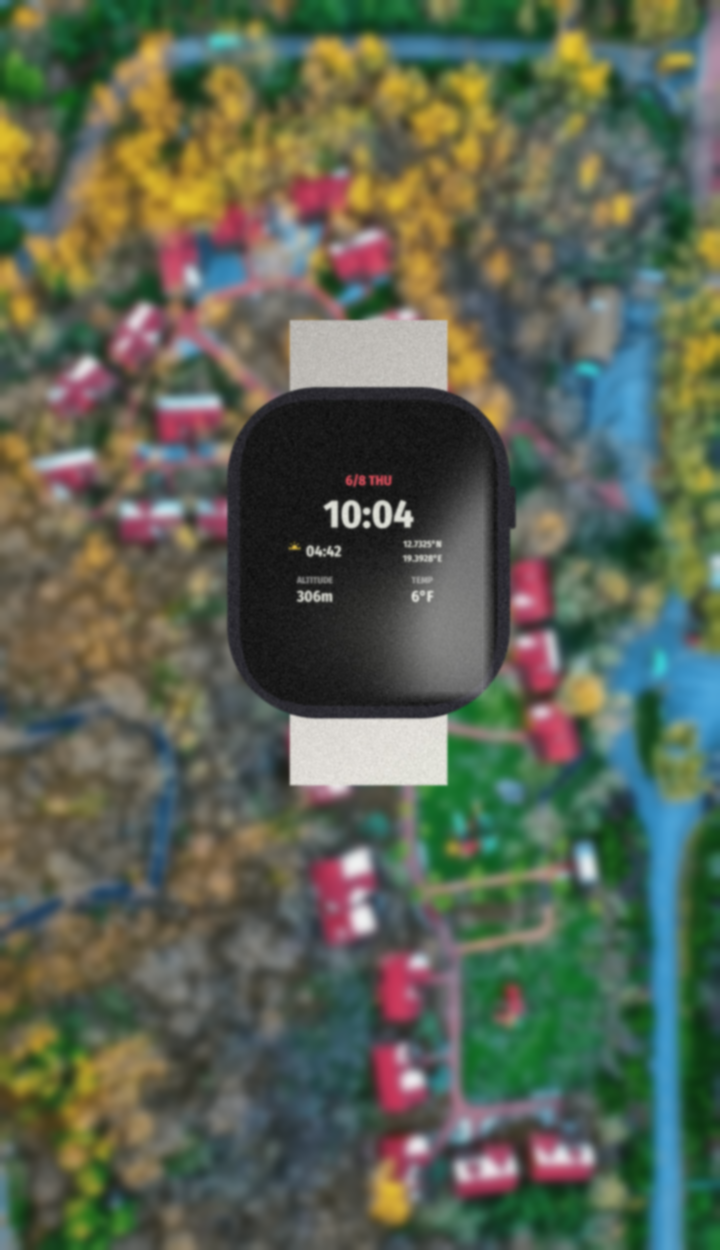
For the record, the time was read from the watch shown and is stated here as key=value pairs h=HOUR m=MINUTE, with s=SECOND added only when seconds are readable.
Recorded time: h=10 m=4
